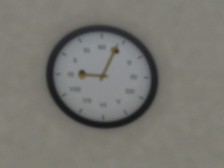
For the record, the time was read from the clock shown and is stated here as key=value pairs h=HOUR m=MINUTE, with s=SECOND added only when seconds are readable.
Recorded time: h=9 m=4
